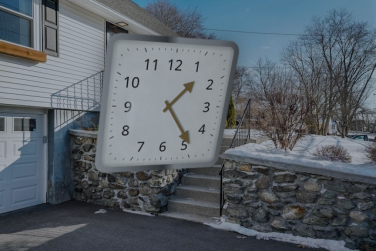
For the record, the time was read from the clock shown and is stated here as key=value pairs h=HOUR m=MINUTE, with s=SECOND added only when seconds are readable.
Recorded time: h=1 m=24
